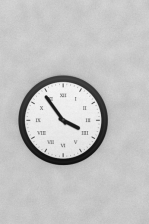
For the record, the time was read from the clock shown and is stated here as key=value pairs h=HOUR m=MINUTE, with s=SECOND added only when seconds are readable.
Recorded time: h=3 m=54
